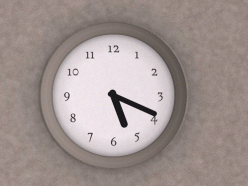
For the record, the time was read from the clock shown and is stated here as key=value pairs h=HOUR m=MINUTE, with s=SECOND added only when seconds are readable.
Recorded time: h=5 m=19
